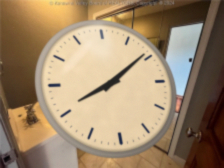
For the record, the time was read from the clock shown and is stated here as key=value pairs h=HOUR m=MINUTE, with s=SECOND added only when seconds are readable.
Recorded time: h=8 m=9
